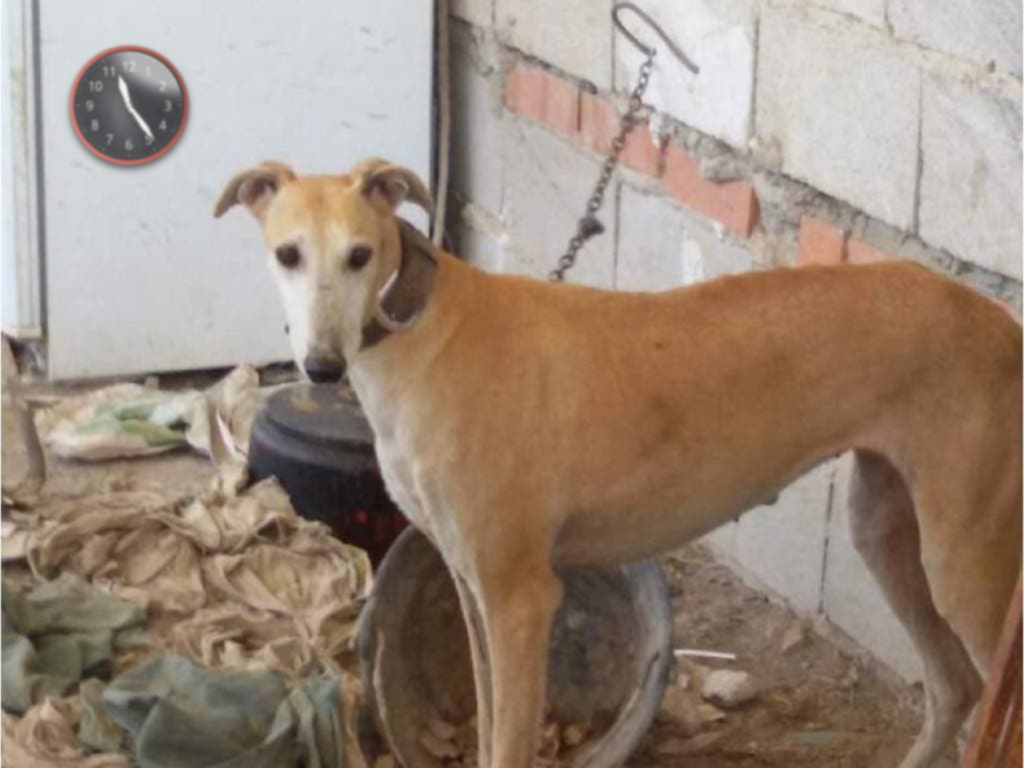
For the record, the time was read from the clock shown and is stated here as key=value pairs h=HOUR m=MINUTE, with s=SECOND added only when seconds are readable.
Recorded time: h=11 m=24
